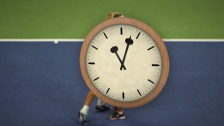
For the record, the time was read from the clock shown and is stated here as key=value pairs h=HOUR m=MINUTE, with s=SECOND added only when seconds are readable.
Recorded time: h=11 m=3
